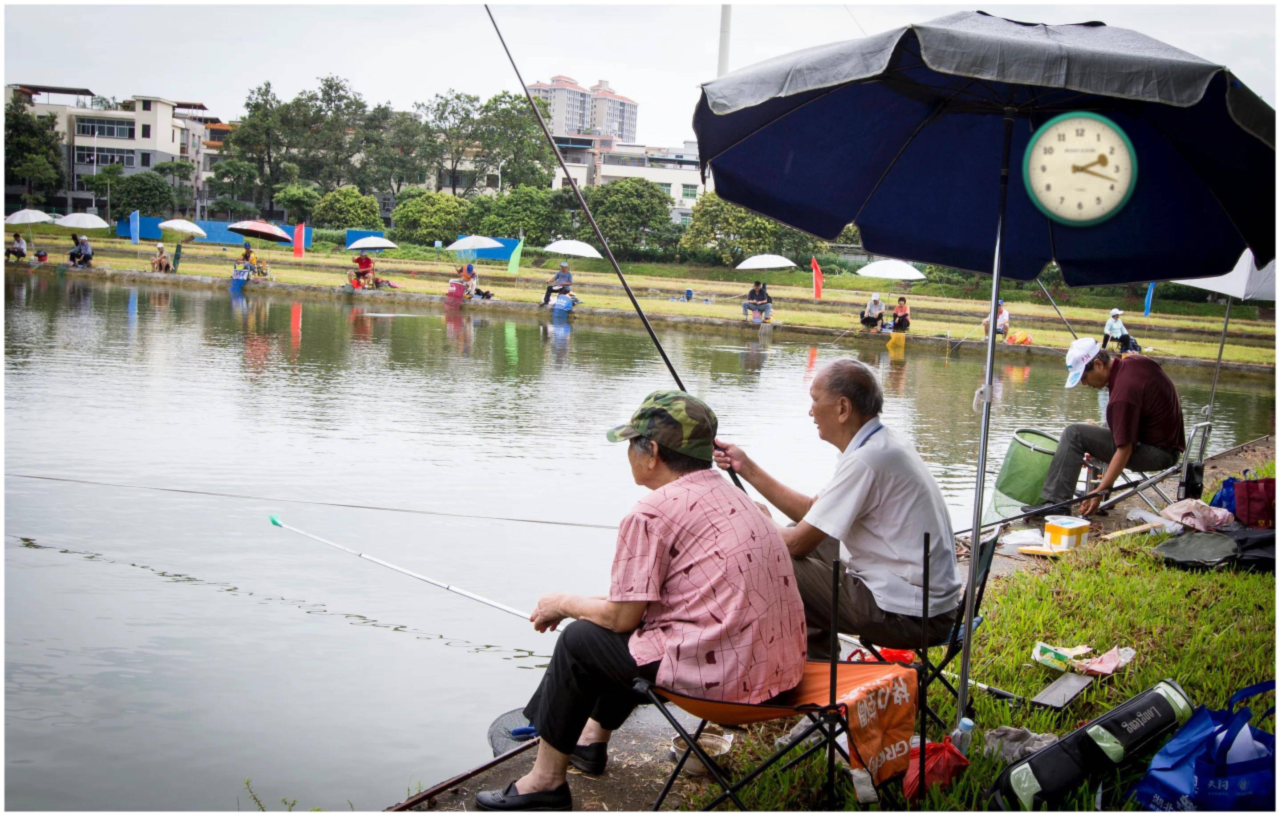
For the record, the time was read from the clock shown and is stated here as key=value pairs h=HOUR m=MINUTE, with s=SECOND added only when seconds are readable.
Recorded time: h=2 m=18
